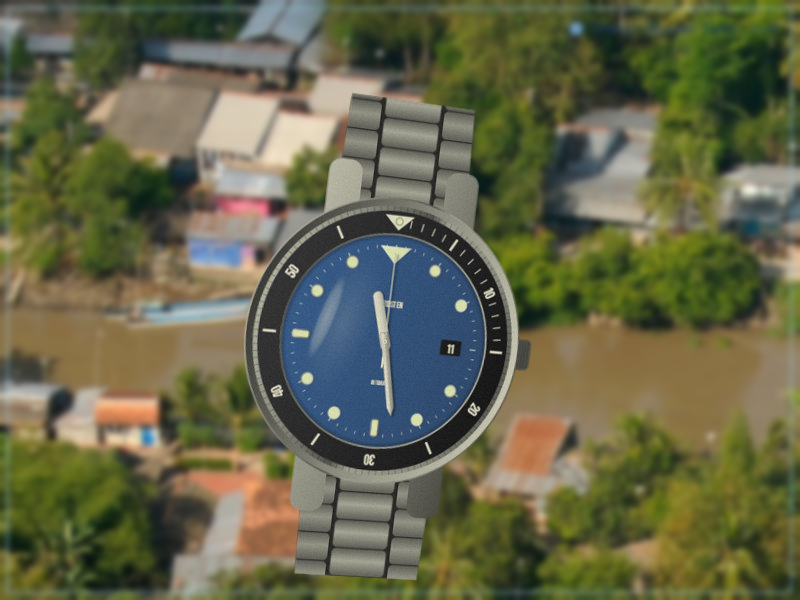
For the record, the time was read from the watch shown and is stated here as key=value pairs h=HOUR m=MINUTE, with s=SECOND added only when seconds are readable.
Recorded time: h=11 m=28 s=0
